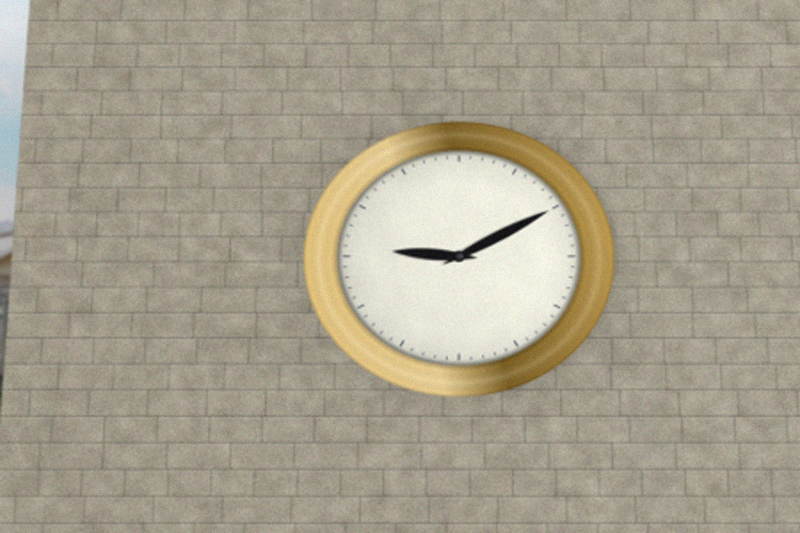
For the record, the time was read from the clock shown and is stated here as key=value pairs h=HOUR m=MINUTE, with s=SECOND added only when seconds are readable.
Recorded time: h=9 m=10
